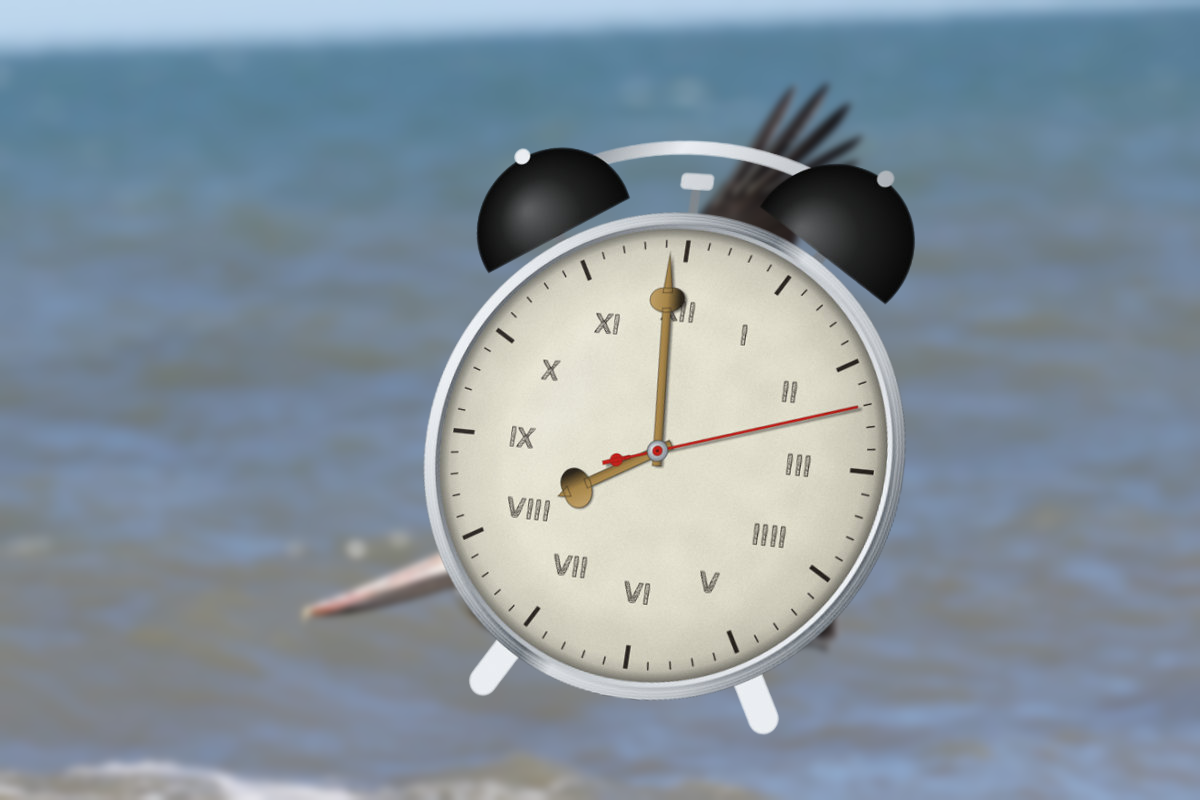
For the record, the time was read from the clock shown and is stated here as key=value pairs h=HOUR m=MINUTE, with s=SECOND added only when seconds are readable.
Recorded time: h=7 m=59 s=12
